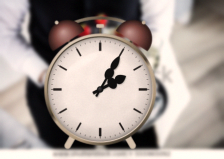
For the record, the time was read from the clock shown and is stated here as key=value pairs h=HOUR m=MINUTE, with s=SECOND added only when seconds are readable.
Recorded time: h=2 m=5
